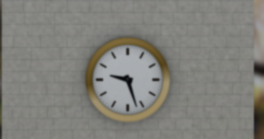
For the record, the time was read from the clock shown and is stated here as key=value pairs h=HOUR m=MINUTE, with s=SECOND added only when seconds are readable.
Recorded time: h=9 m=27
